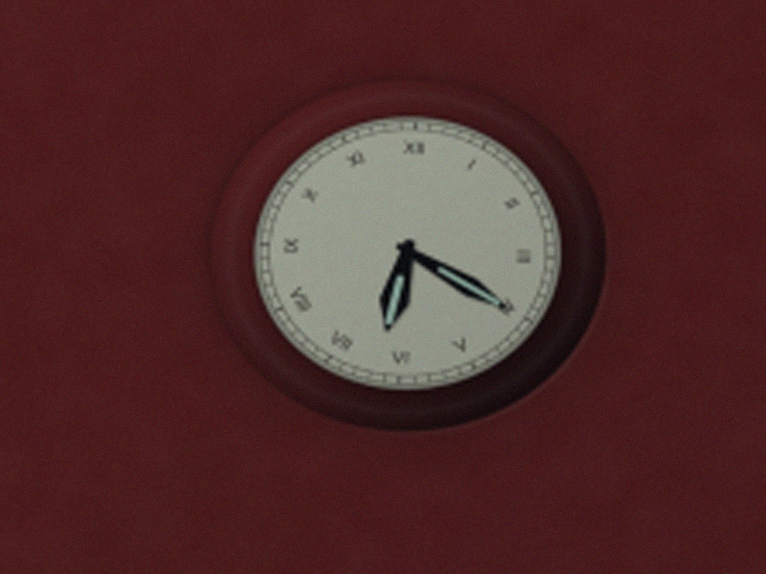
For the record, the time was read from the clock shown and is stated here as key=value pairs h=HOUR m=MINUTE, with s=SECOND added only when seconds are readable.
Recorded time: h=6 m=20
